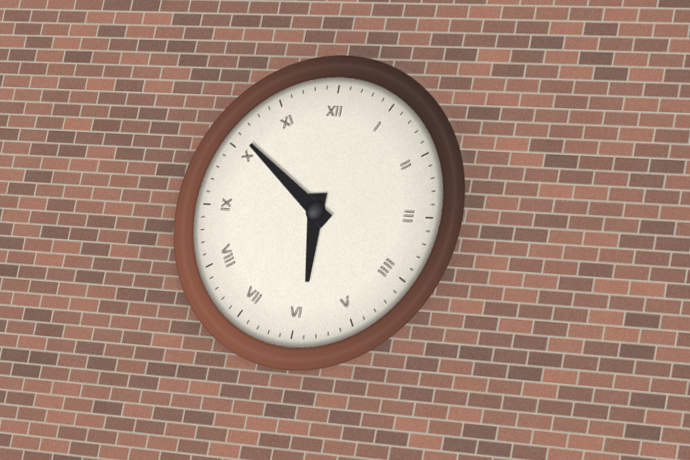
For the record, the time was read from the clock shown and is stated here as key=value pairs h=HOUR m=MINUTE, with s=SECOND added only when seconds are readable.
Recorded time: h=5 m=51
